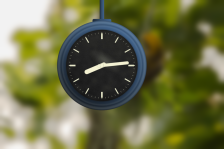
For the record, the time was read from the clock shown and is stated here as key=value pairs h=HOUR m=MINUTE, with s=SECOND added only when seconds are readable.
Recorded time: h=8 m=14
